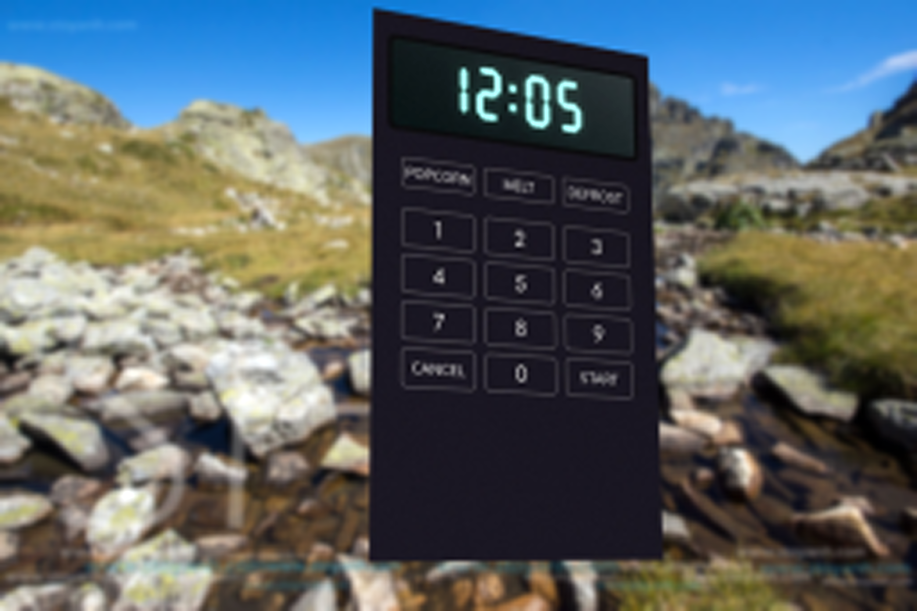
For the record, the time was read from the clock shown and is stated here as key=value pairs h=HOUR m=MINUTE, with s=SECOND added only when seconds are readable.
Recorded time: h=12 m=5
